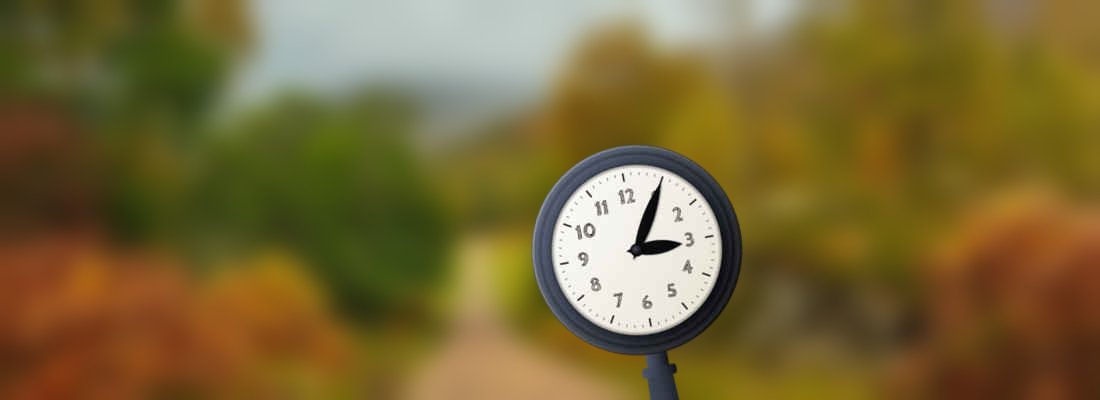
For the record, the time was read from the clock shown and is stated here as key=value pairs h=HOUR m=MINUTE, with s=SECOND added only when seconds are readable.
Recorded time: h=3 m=5
